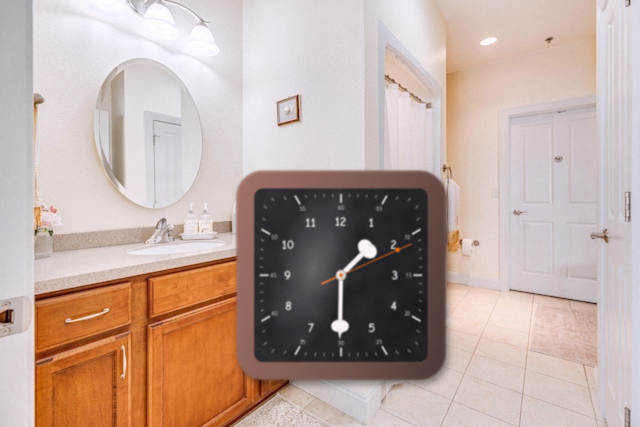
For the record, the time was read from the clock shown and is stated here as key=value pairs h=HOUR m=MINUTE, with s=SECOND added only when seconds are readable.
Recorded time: h=1 m=30 s=11
